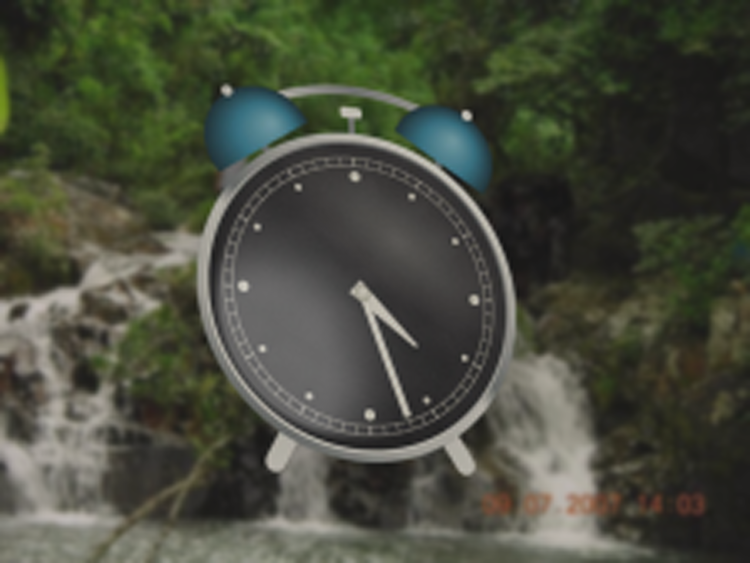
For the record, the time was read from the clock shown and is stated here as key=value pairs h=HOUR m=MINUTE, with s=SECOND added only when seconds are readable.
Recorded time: h=4 m=27
